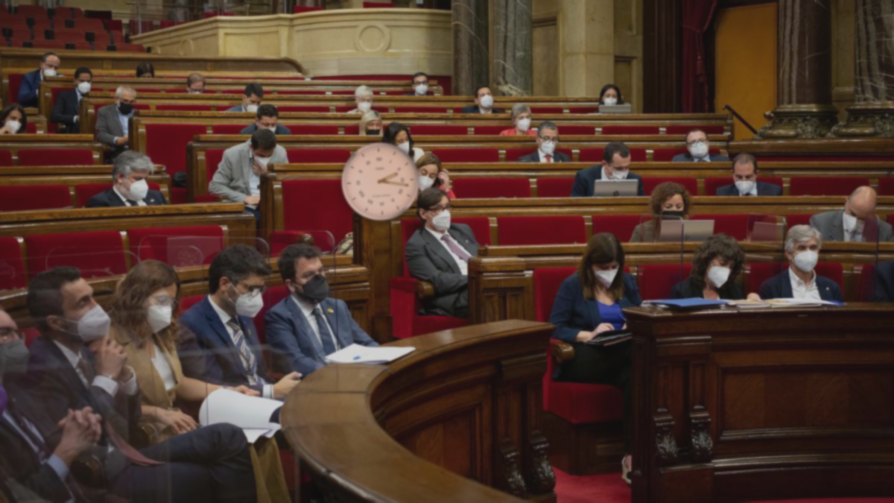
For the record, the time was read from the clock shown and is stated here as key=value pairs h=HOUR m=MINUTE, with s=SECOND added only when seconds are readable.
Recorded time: h=2 m=17
